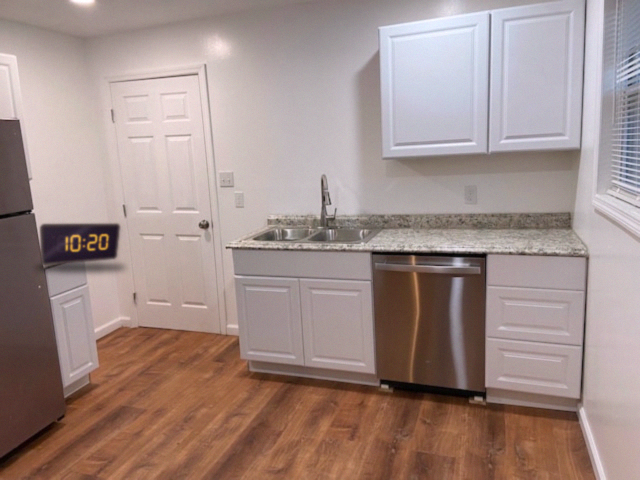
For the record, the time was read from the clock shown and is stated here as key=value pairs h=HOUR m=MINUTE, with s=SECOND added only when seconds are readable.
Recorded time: h=10 m=20
